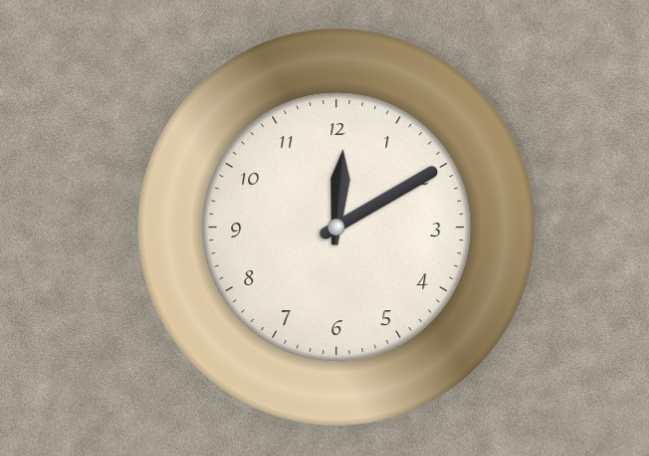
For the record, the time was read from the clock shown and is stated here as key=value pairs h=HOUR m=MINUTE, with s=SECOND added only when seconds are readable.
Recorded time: h=12 m=10
